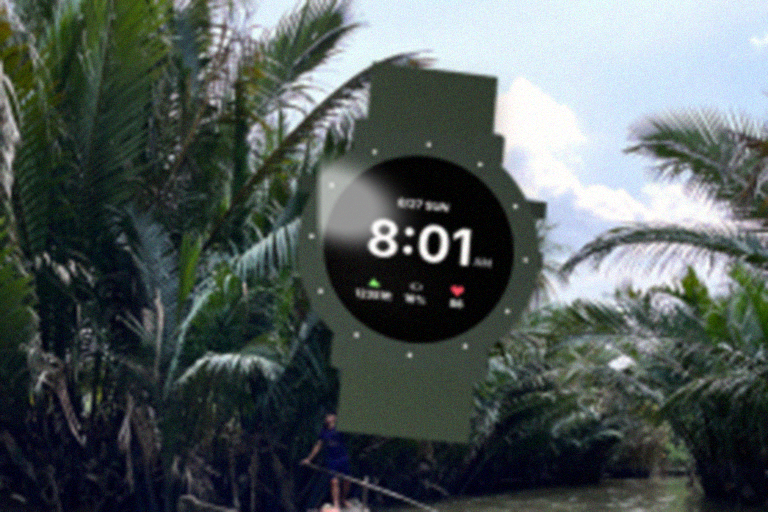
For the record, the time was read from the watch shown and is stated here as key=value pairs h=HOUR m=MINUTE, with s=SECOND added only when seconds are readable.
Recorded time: h=8 m=1
